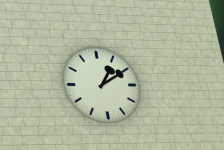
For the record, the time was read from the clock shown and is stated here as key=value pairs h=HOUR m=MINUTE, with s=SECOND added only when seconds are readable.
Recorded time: h=1 m=10
